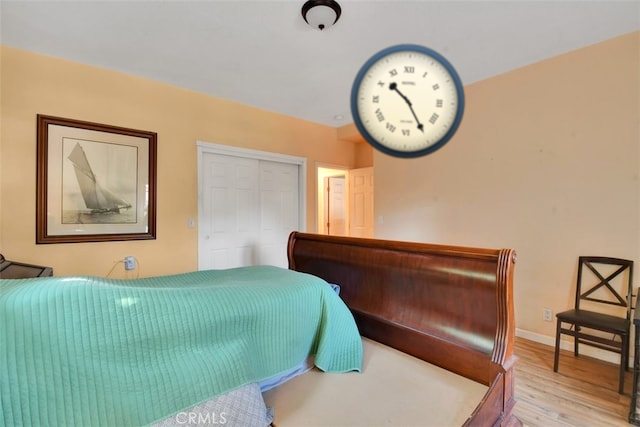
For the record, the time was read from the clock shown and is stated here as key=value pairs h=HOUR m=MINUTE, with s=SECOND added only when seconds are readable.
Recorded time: h=10 m=25
